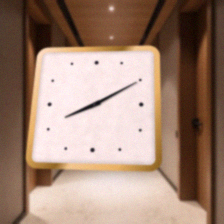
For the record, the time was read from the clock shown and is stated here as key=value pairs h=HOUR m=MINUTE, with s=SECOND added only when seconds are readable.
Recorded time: h=8 m=10
